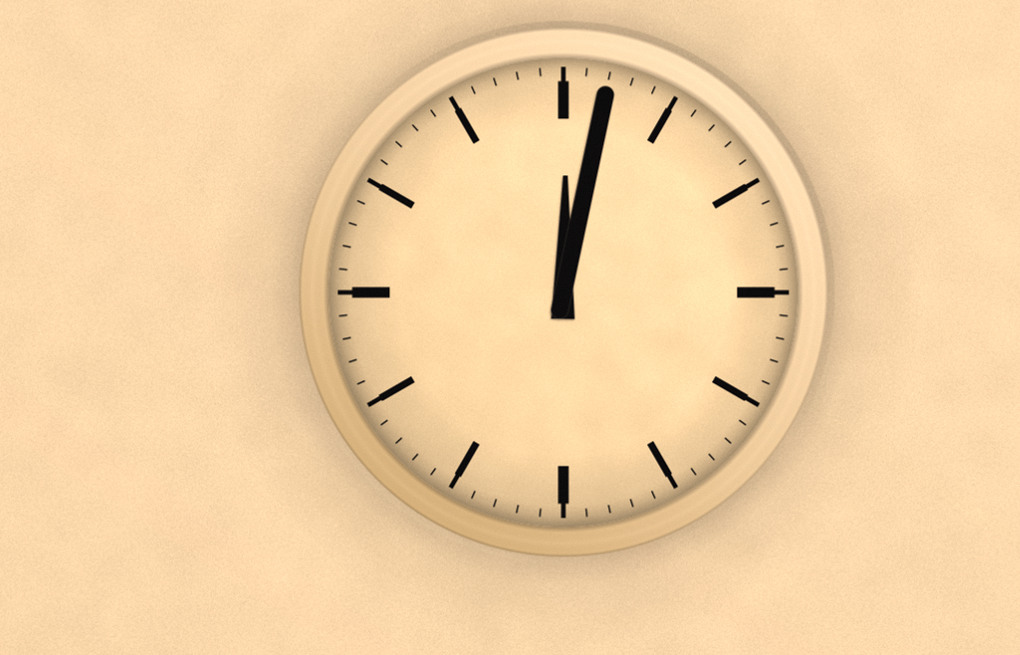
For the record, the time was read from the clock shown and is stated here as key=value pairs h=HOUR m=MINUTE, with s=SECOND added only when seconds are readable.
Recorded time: h=12 m=2
